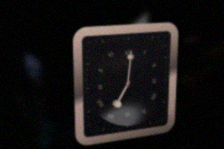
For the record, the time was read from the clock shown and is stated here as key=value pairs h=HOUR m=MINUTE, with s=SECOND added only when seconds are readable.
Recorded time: h=7 m=1
